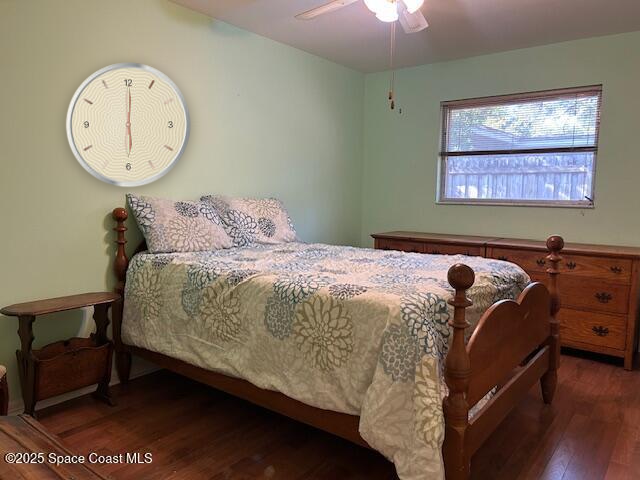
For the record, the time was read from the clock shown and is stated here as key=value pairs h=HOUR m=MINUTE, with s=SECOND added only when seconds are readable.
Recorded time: h=6 m=0
